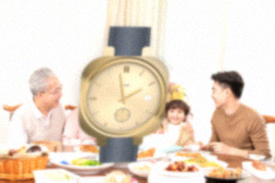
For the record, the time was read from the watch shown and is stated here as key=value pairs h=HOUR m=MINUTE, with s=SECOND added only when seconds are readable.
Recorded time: h=1 m=58
